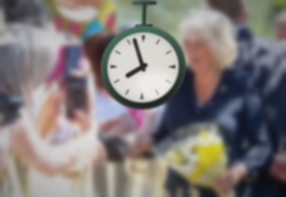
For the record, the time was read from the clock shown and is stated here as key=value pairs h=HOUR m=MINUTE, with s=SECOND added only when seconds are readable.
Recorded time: h=7 m=57
